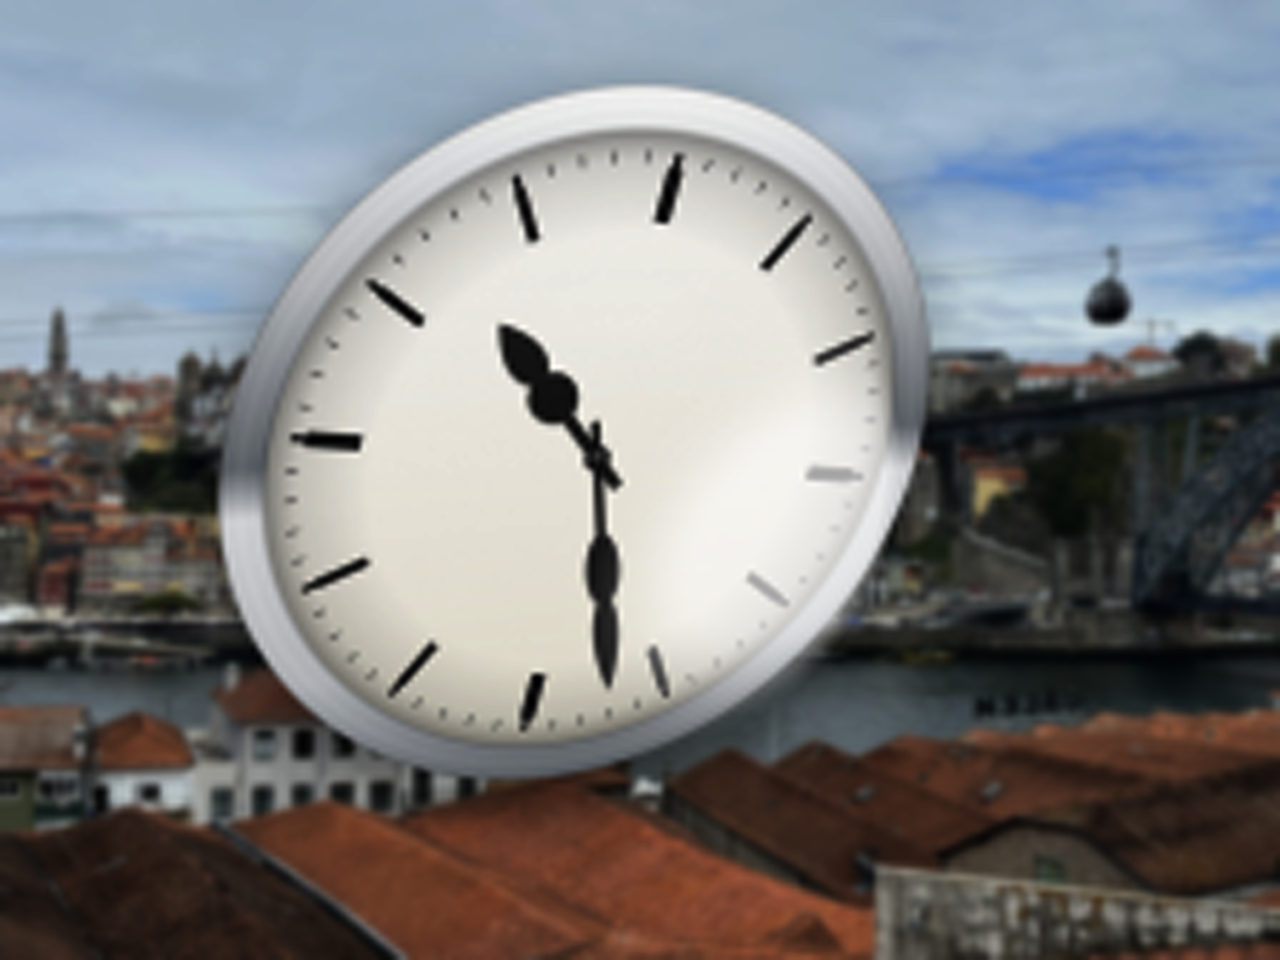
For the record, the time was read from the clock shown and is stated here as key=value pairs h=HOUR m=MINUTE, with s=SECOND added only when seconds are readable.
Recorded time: h=10 m=27
